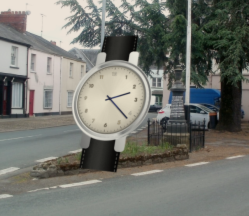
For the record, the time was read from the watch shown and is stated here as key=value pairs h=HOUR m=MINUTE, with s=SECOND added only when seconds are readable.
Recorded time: h=2 m=22
